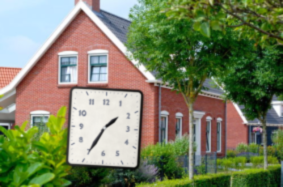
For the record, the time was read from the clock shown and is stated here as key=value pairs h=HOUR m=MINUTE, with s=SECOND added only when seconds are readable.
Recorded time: h=1 m=35
